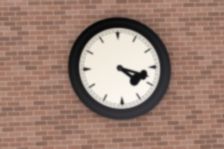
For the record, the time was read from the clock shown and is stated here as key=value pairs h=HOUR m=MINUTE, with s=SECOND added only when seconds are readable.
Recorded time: h=4 m=18
